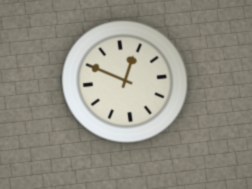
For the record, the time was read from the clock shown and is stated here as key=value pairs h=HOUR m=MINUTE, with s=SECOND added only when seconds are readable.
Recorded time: h=12 m=50
